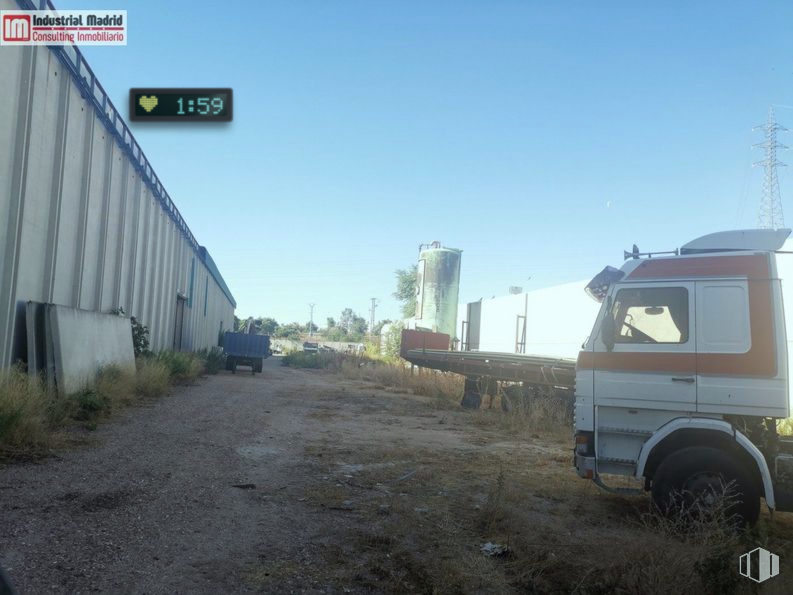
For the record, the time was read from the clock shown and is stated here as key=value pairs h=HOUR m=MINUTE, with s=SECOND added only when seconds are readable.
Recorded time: h=1 m=59
